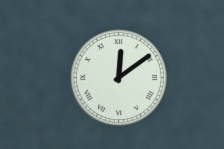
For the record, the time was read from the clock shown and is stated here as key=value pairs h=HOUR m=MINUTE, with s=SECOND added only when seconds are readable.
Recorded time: h=12 m=9
